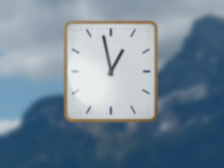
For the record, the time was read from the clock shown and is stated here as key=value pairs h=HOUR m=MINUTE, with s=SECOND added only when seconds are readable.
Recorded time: h=12 m=58
